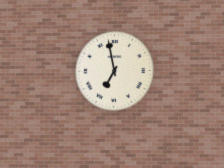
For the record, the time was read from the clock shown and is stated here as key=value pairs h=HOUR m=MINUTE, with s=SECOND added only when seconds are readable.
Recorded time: h=6 m=58
